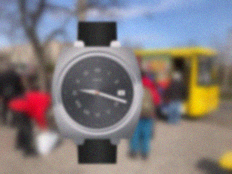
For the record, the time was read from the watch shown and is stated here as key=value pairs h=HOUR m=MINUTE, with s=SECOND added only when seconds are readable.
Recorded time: h=9 m=18
